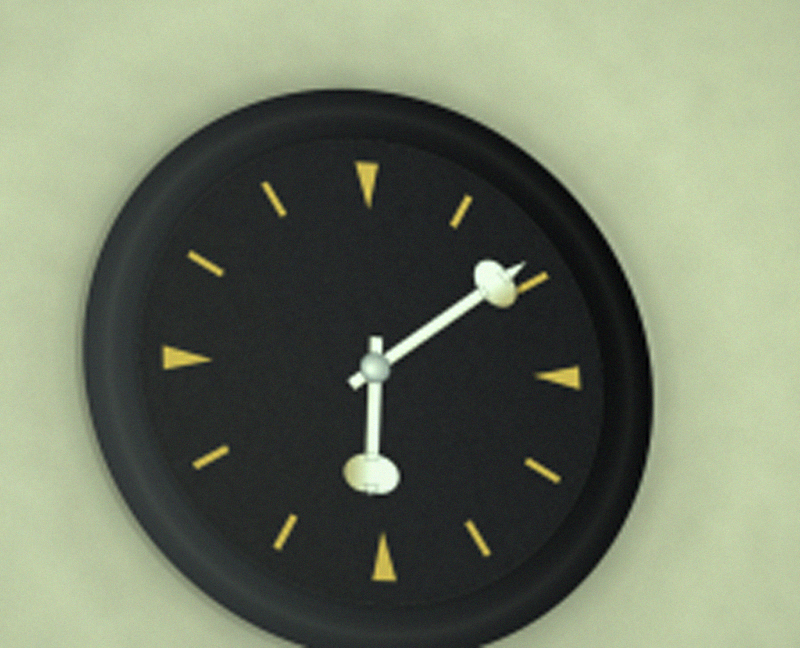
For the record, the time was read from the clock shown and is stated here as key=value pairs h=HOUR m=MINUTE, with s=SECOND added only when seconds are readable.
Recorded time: h=6 m=9
